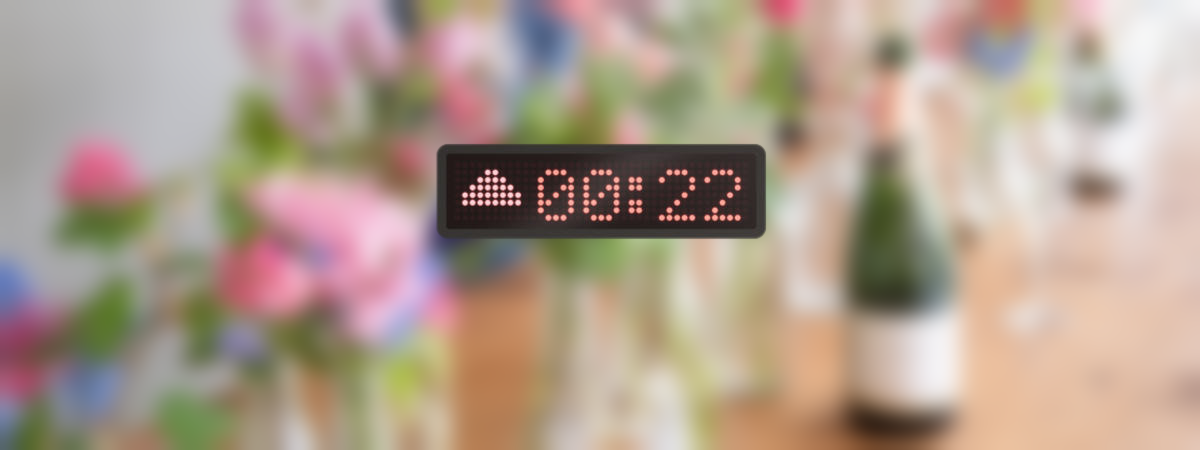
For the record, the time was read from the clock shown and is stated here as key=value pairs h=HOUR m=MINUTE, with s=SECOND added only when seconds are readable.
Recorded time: h=0 m=22
